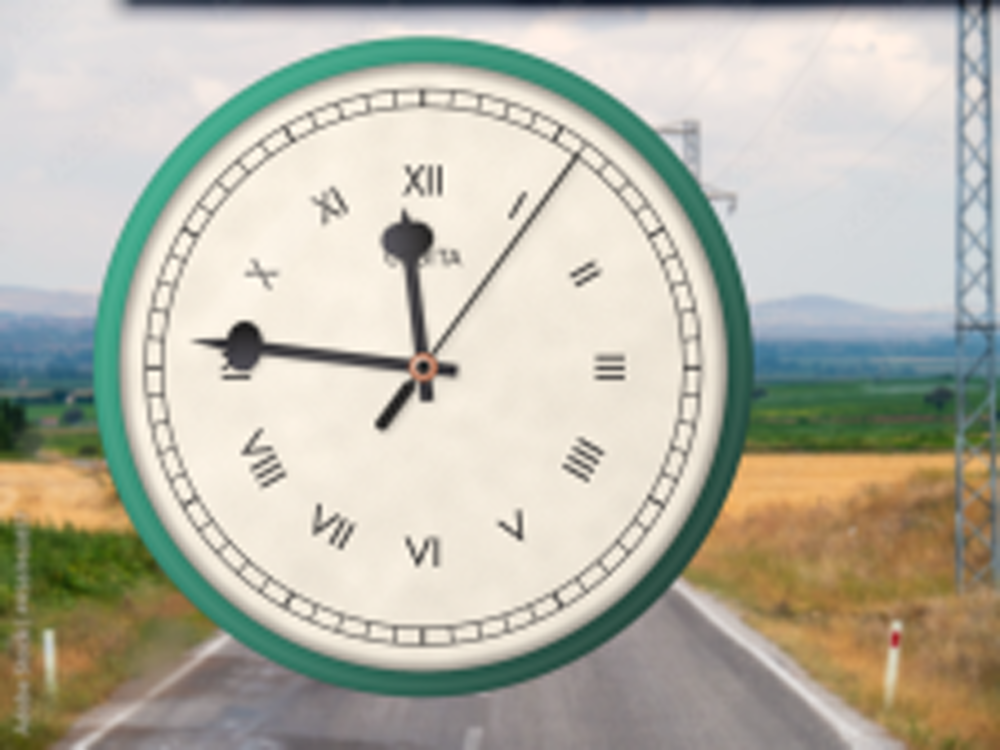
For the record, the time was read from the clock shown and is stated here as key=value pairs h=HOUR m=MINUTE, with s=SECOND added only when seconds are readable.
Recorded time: h=11 m=46 s=6
